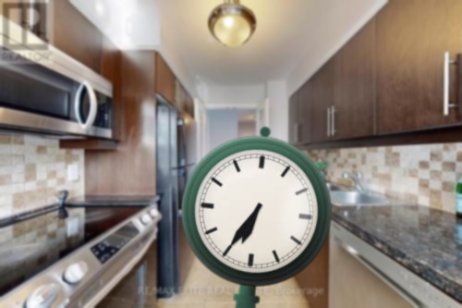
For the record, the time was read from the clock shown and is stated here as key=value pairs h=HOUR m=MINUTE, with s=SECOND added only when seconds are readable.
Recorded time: h=6 m=35
